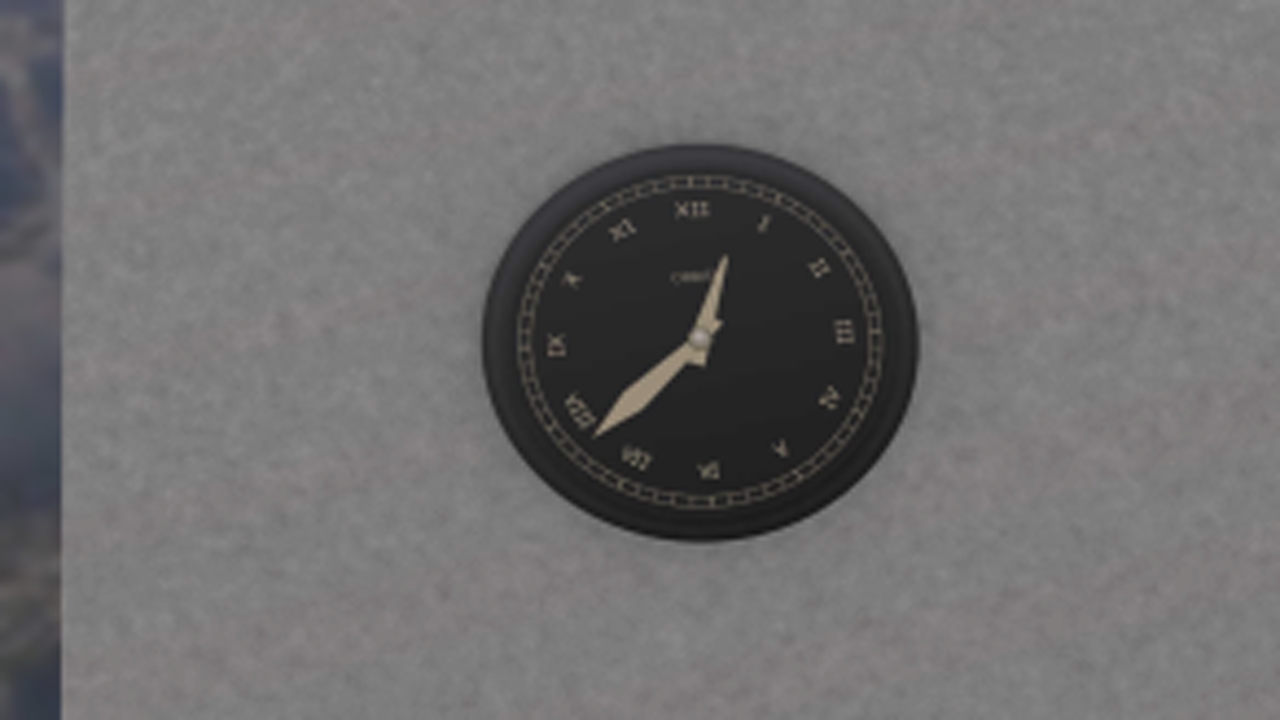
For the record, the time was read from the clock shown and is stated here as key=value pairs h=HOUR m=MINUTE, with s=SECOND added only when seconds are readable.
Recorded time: h=12 m=38
